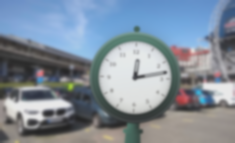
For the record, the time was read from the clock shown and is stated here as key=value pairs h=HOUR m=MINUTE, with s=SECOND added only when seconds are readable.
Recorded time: h=12 m=13
